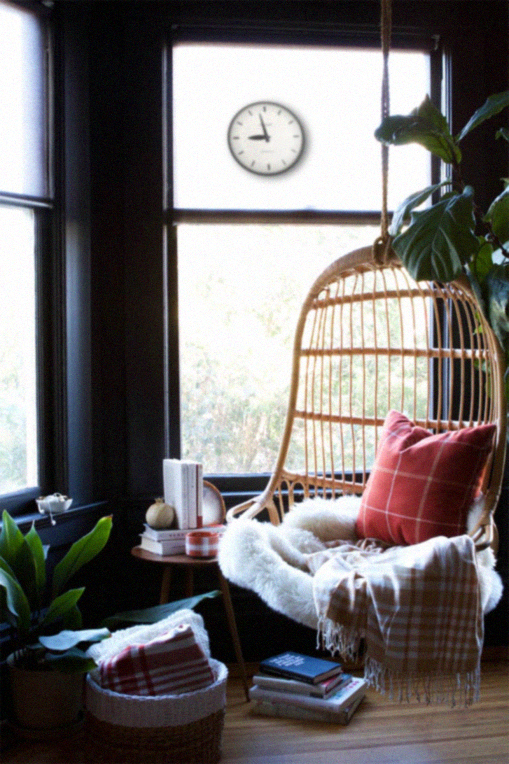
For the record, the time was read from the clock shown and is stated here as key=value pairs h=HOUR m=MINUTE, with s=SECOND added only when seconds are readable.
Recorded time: h=8 m=58
